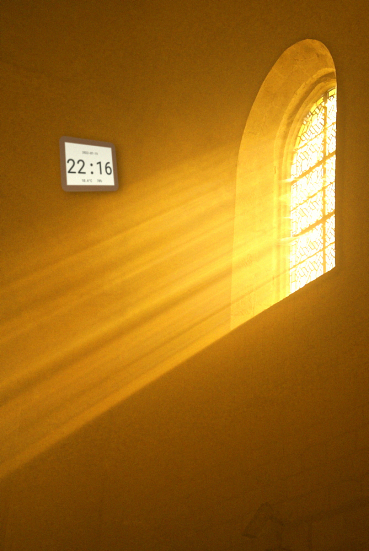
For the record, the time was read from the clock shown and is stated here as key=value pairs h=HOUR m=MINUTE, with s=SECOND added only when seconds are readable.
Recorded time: h=22 m=16
